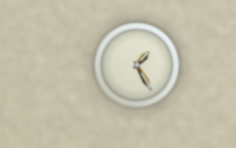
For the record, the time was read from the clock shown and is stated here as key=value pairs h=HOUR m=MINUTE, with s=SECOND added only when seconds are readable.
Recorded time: h=1 m=25
